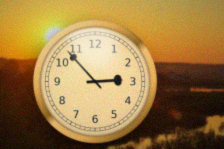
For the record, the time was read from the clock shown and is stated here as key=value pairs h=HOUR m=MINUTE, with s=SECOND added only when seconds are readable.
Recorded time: h=2 m=53
